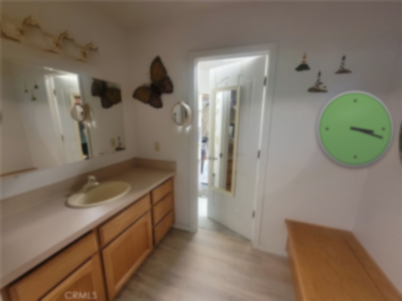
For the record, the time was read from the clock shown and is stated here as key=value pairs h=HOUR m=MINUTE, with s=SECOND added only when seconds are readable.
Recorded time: h=3 m=18
